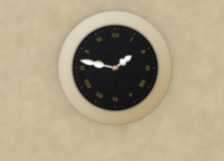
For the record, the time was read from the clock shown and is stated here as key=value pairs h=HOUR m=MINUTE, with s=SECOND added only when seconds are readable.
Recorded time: h=1 m=47
